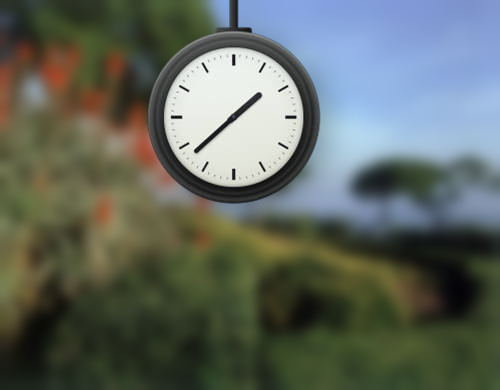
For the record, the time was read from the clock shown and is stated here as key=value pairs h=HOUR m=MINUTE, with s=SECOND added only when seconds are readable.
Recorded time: h=1 m=38
